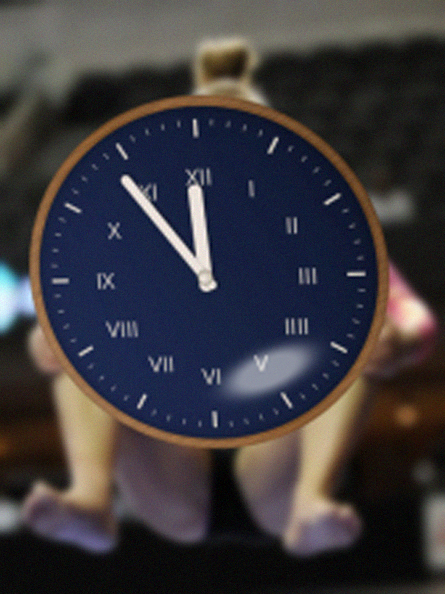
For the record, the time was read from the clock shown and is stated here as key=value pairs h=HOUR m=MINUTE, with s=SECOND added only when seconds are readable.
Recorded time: h=11 m=54
